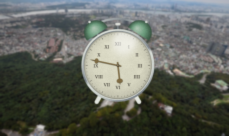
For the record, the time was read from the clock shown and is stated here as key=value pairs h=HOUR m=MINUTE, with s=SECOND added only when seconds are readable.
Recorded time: h=5 m=47
